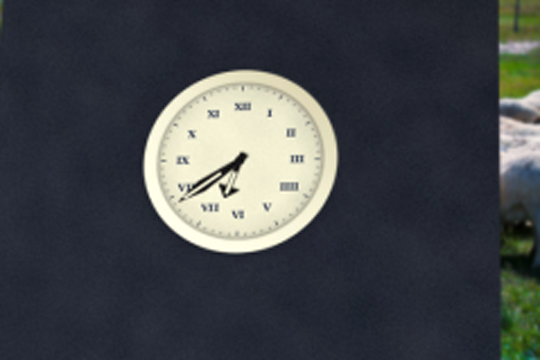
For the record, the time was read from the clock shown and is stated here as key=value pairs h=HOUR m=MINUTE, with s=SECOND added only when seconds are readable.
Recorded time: h=6 m=39
